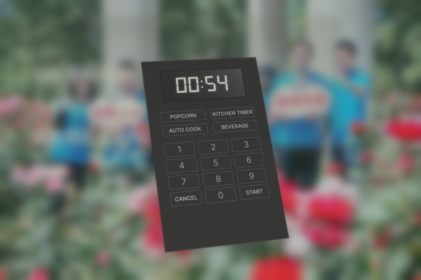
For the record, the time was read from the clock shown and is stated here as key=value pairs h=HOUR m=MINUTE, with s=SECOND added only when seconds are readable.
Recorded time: h=0 m=54
